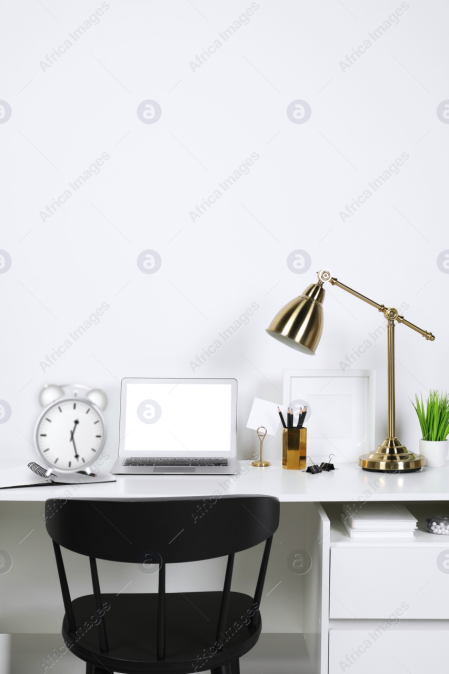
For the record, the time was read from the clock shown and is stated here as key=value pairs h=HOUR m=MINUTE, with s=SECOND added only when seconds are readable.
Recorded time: h=12 m=27
